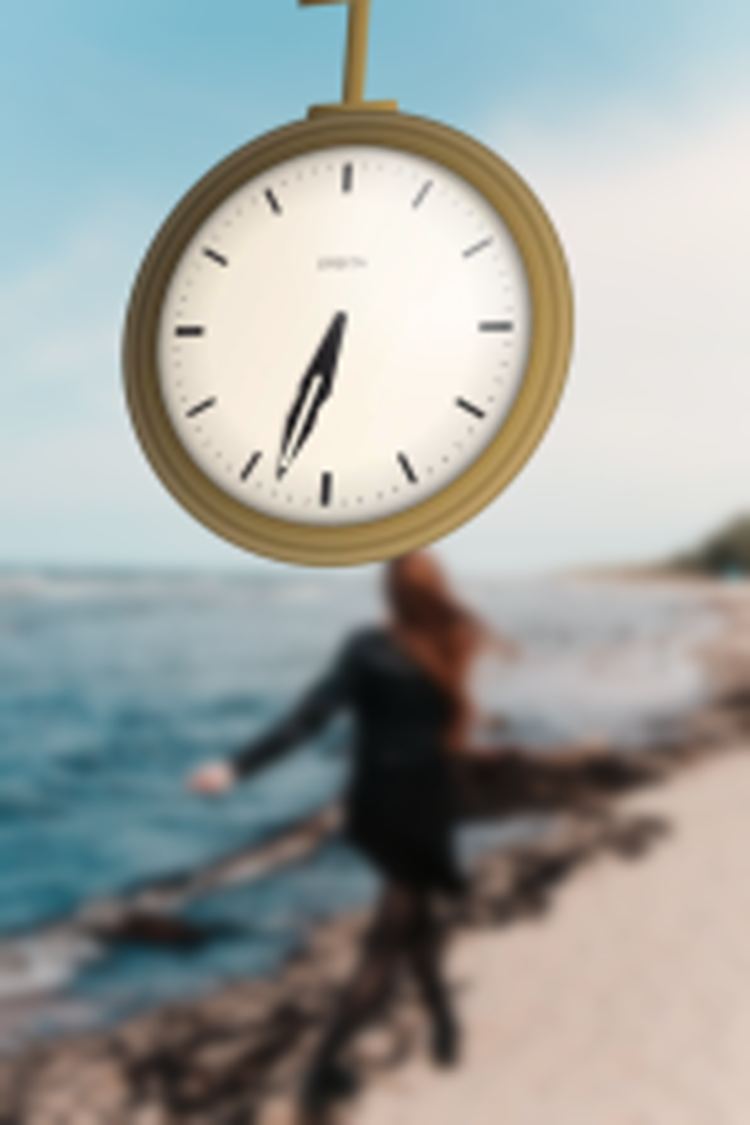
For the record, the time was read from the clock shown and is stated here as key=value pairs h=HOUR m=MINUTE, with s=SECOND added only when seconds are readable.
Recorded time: h=6 m=33
